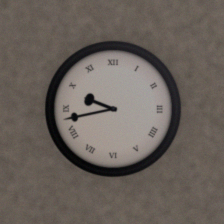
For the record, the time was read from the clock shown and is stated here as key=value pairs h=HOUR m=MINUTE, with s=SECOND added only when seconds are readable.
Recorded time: h=9 m=43
